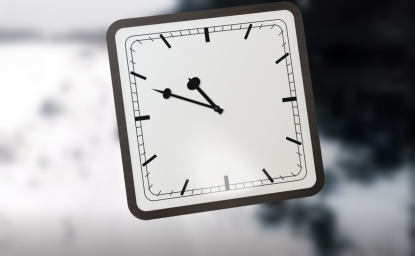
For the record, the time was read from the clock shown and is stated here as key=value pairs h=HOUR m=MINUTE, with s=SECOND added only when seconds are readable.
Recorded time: h=10 m=49
